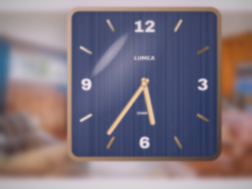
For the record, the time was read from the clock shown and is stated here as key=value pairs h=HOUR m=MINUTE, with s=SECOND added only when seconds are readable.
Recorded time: h=5 m=36
